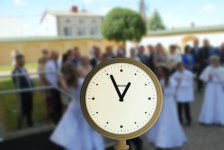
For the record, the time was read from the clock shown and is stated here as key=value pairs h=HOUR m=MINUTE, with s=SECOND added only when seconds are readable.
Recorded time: h=12 m=56
